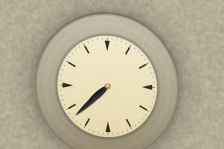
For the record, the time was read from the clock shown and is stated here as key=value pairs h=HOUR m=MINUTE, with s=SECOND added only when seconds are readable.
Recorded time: h=7 m=38
